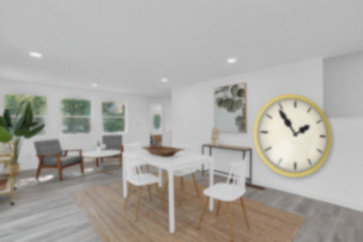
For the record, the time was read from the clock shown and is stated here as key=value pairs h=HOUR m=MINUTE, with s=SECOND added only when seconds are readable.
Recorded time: h=1 m=54
